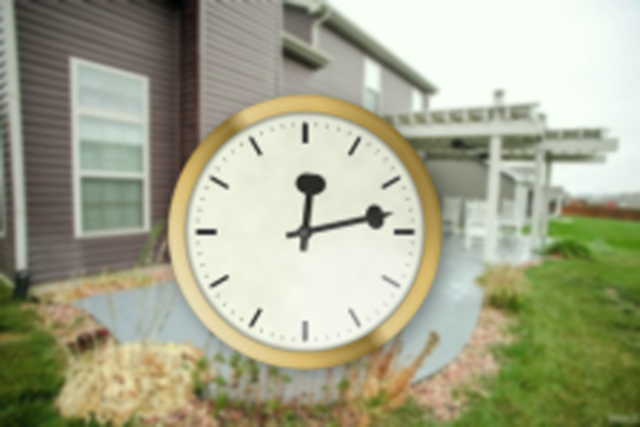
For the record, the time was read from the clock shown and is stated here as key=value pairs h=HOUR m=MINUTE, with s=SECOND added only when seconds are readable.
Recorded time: h=12 m=13
